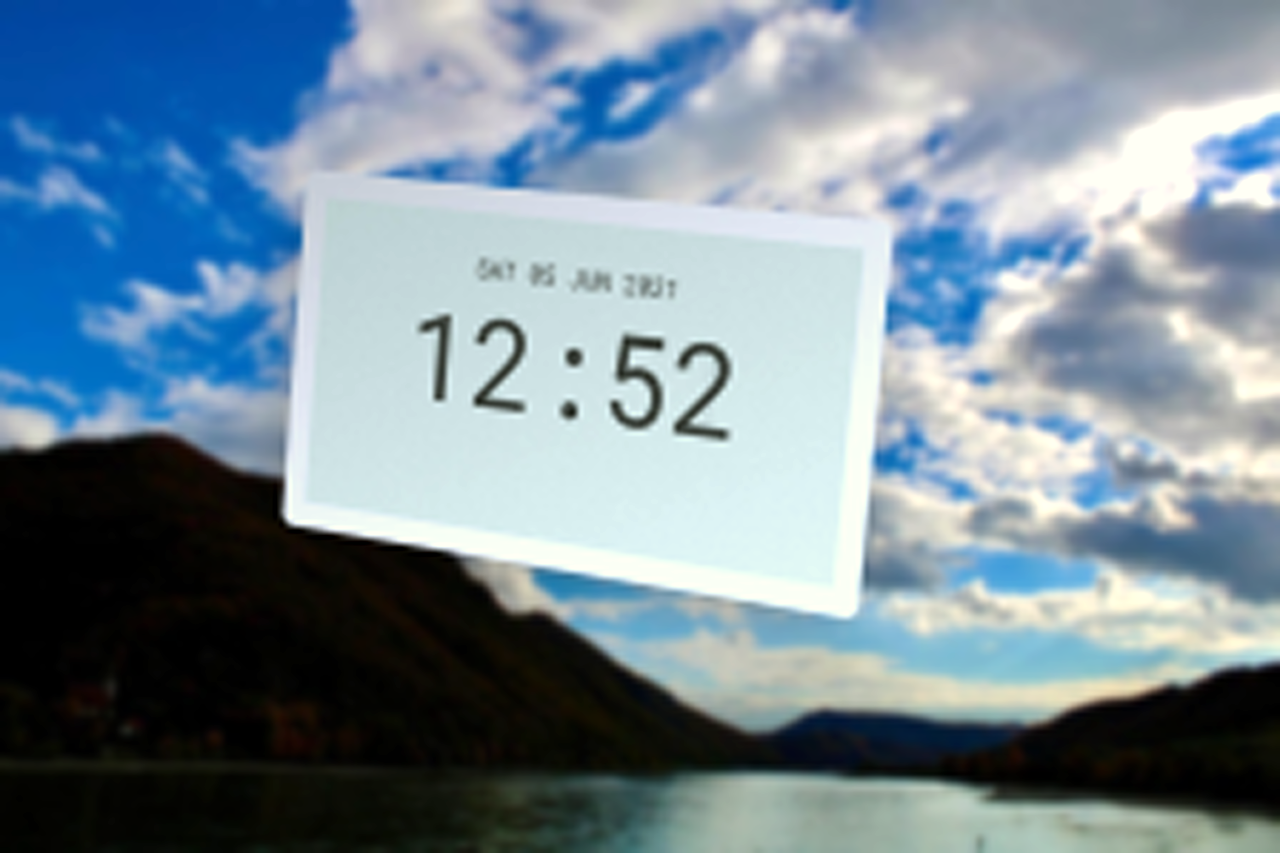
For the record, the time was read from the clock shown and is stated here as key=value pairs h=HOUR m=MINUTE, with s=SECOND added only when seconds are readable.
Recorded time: h=12 m=52
